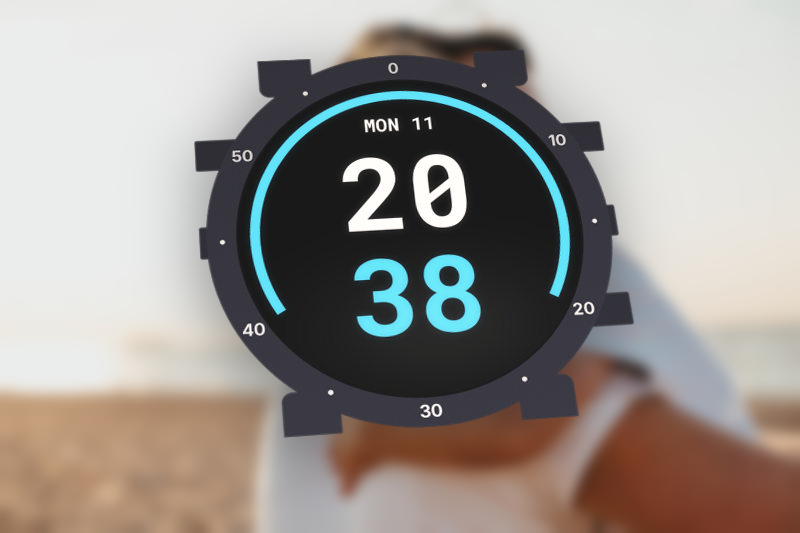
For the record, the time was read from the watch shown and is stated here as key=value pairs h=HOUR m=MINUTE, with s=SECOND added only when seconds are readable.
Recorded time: h=20 m=38
